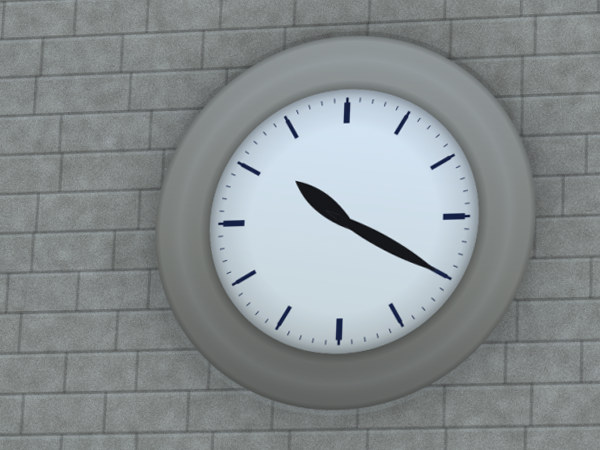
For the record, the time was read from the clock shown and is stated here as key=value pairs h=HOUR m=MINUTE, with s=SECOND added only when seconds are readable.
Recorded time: h=10 m=20
